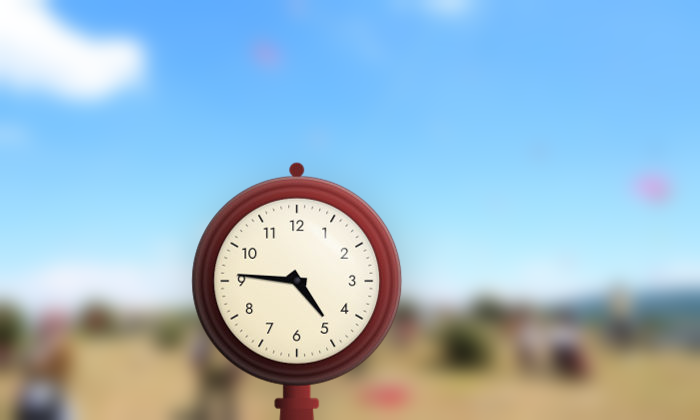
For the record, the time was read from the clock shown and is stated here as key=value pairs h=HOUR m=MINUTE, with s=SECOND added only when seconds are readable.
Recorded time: h=4 m=46
